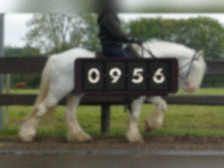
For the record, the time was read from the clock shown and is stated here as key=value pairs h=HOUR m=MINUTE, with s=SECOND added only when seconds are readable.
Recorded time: h=9 m=56
